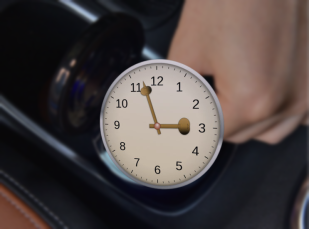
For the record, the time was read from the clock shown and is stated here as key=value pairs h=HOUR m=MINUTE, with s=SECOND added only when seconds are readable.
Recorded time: h=2 m=57
